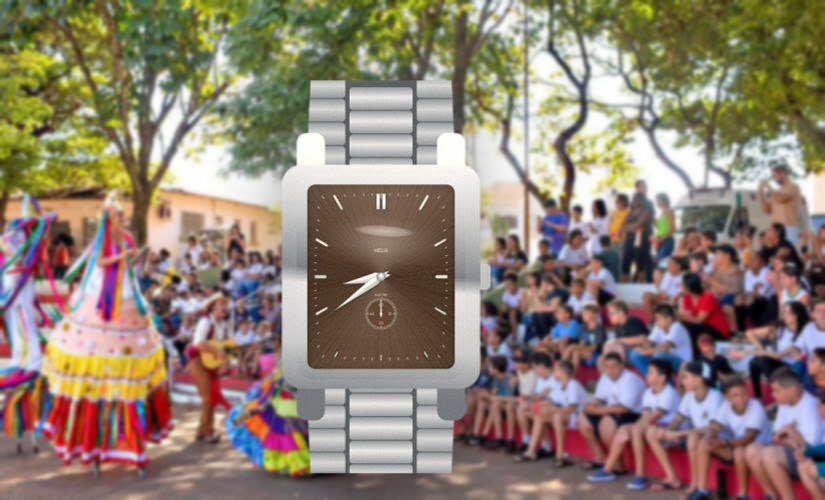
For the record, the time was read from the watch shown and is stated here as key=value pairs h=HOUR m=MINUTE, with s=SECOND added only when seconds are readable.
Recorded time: h=8 m=39
